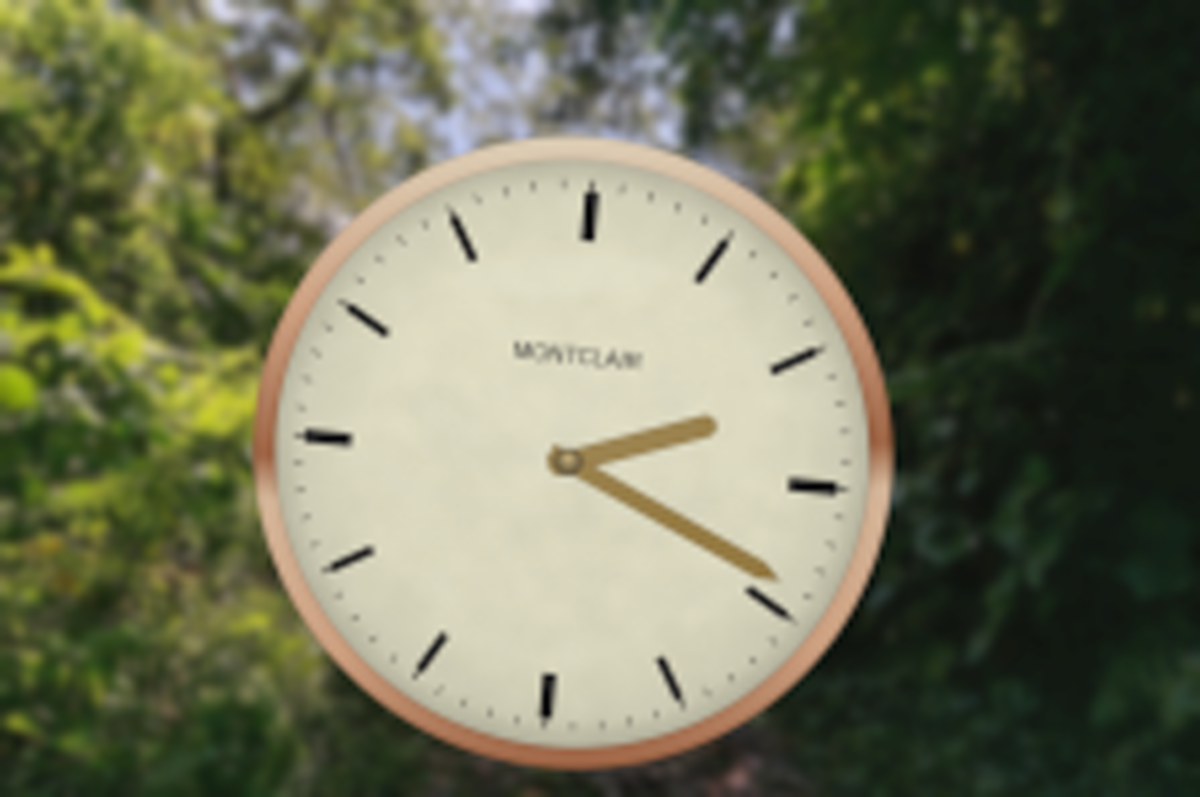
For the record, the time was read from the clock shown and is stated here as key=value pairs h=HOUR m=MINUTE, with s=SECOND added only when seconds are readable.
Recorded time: h=2 m=19
